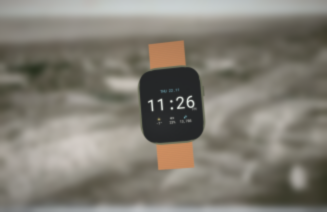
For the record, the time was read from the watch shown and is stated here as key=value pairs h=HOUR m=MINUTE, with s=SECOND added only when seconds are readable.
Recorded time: h=11 m=26
